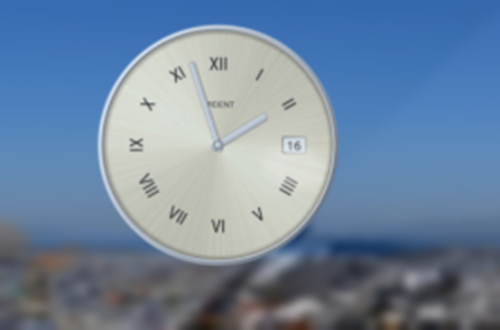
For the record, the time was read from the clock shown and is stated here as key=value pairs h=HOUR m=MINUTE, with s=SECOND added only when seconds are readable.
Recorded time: h=1 m=57
